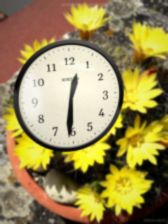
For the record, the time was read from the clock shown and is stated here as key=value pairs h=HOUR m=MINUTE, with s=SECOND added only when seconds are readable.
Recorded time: h=12 m=31
